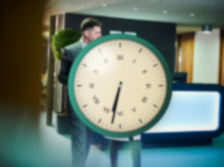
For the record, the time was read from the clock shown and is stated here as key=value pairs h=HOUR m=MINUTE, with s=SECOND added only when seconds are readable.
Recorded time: h=6 m=32
